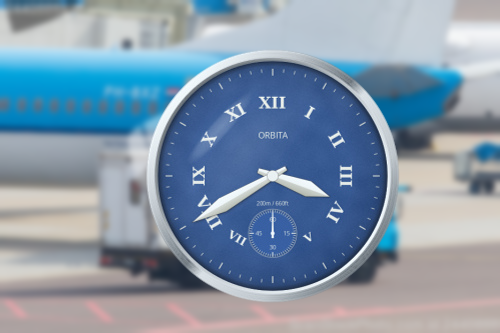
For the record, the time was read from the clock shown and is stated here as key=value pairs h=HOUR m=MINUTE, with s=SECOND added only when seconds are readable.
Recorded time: h=3 m=40
